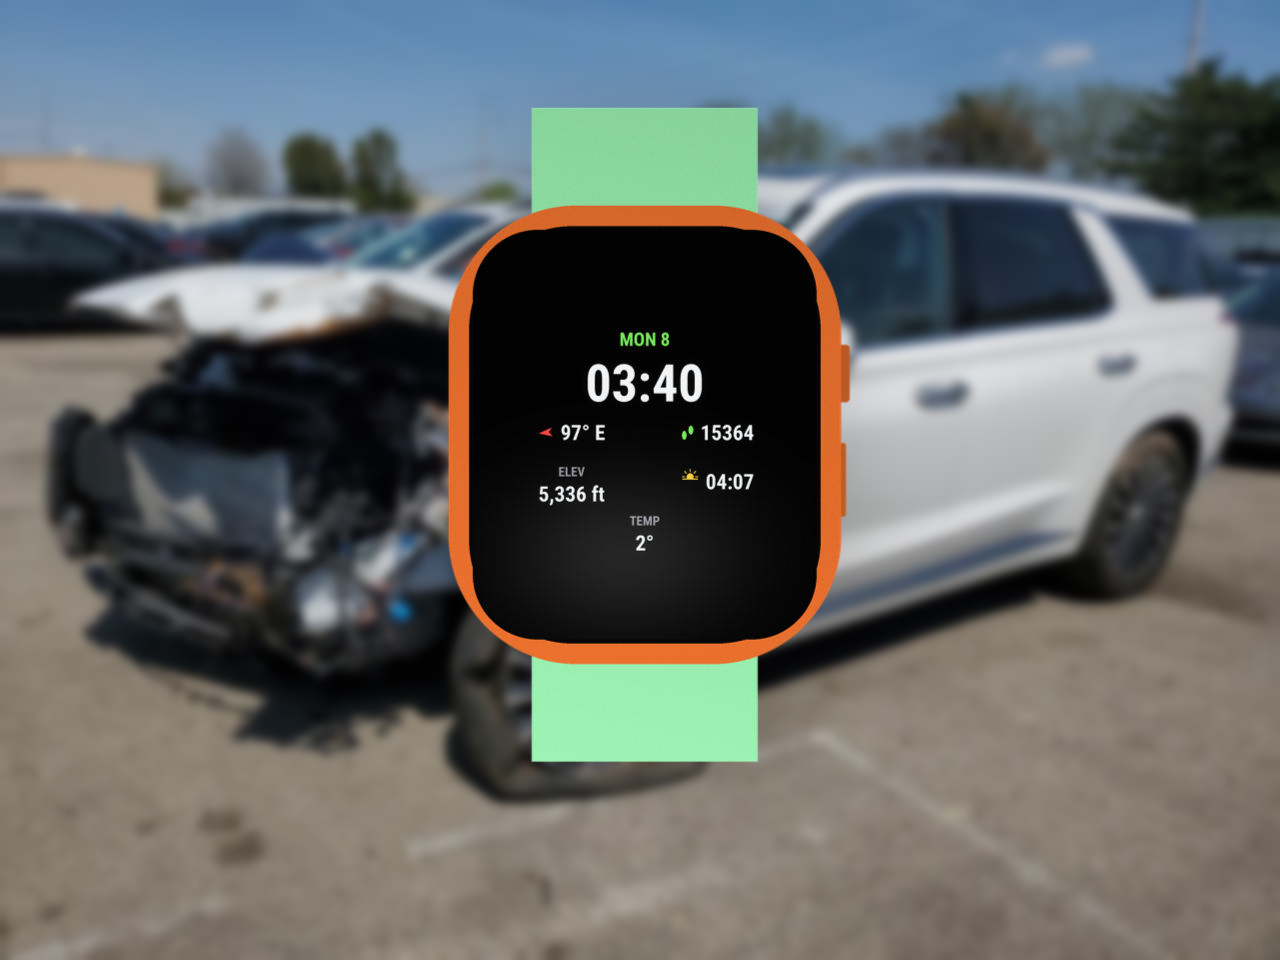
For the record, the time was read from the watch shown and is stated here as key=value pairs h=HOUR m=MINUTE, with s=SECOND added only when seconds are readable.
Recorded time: h=3 m=40
